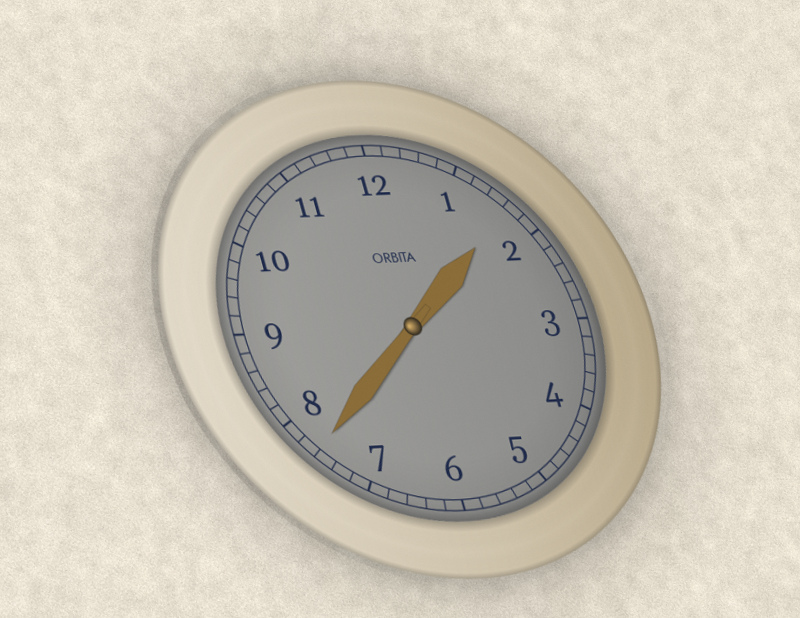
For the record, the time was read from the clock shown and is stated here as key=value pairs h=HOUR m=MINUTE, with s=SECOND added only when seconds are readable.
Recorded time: h=1 m=38
